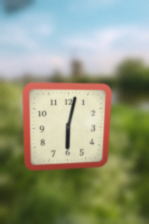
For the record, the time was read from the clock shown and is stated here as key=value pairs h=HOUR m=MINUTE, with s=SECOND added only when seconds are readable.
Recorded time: h=6 m=2
